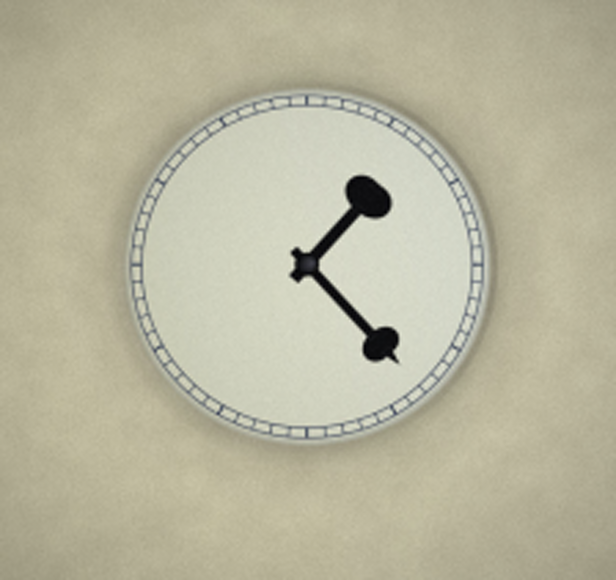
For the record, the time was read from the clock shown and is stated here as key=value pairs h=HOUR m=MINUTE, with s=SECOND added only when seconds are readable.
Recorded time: h=1 m=23
